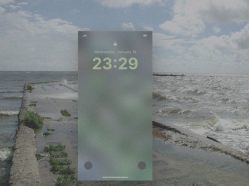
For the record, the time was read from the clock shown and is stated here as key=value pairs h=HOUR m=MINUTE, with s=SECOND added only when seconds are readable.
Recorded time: h=23 m=29
